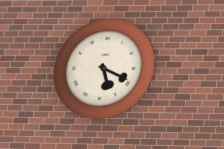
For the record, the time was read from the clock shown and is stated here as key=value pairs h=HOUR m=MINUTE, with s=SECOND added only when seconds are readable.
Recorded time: h=5 m=19
